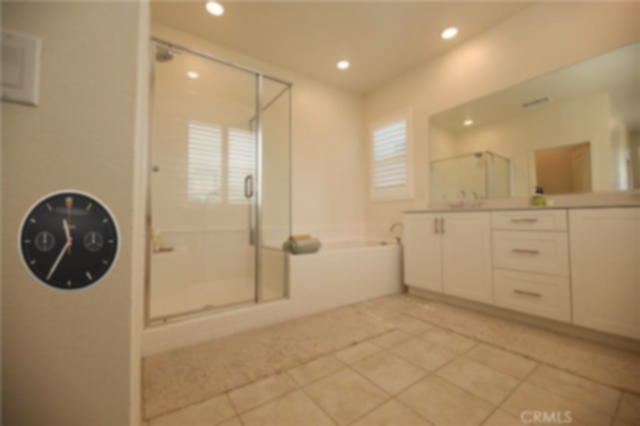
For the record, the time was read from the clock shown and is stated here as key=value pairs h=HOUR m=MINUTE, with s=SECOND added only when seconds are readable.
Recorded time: h=11 m=35
